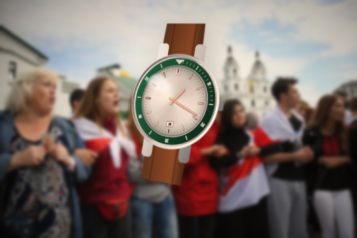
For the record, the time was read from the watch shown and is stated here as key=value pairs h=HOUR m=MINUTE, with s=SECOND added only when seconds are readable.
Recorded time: h=1 m=19
